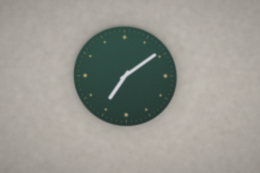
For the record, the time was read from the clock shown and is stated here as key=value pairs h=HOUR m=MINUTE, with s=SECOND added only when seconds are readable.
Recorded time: h=7 m=9
